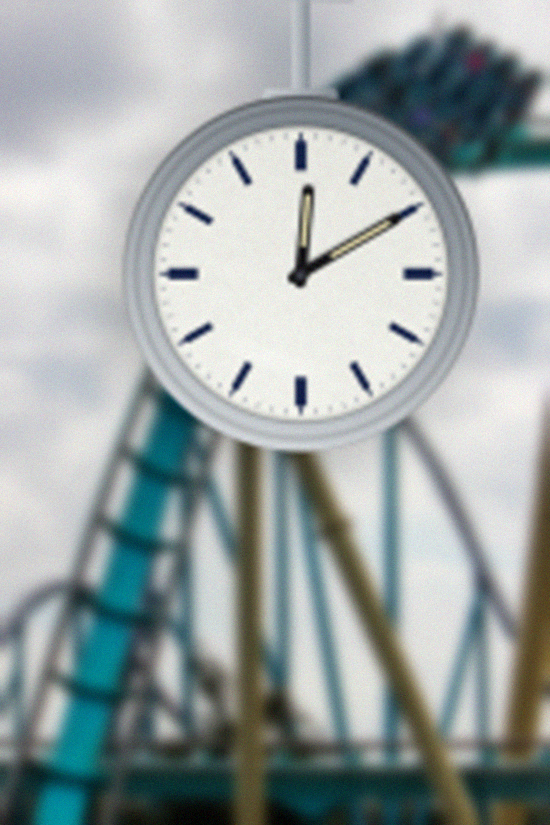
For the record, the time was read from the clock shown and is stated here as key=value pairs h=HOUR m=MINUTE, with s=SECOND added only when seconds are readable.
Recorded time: h=12 m=10
